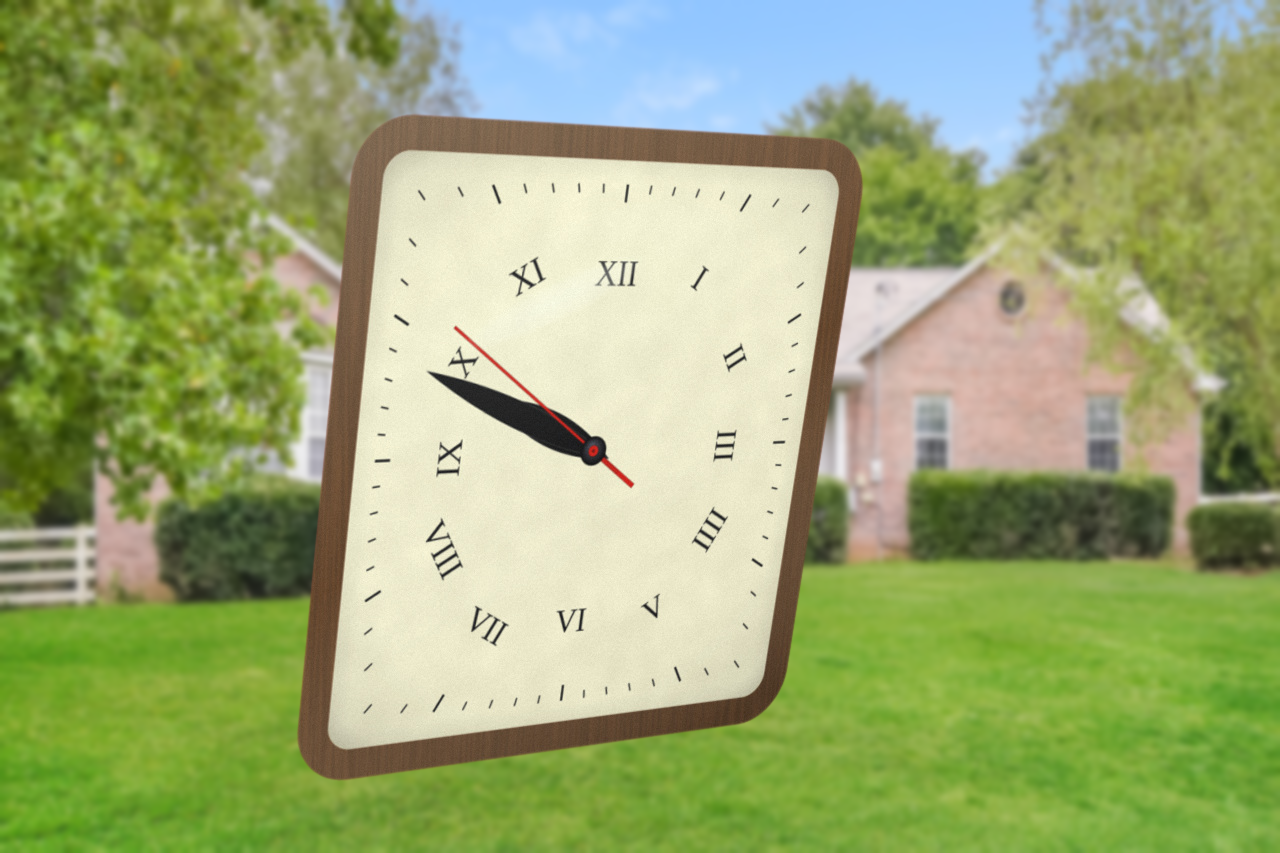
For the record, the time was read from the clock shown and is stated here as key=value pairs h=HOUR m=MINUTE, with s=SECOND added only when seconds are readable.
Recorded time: h=9 m=48 s=51
